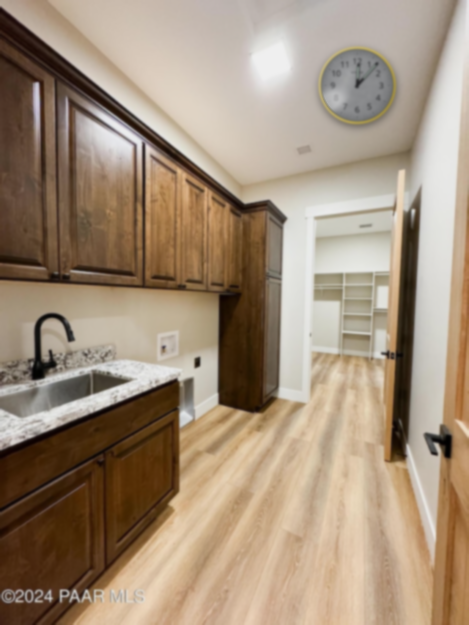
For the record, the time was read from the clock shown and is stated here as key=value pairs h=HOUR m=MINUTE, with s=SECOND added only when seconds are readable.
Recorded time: h=12 m=7
